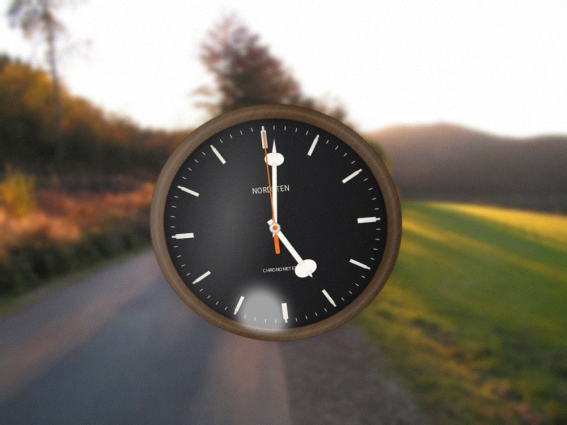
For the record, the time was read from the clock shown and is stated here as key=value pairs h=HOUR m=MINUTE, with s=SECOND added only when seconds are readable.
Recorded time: h=5 m=1 s=0
